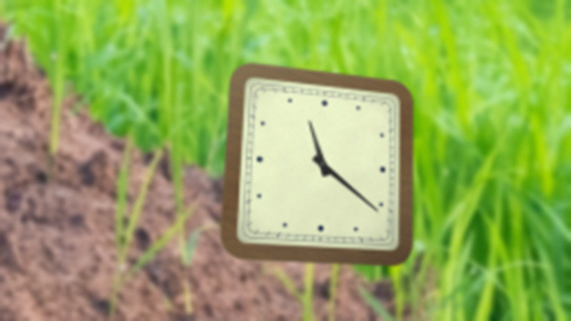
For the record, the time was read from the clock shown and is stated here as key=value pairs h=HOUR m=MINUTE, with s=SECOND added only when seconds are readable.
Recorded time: h=11 m=21
